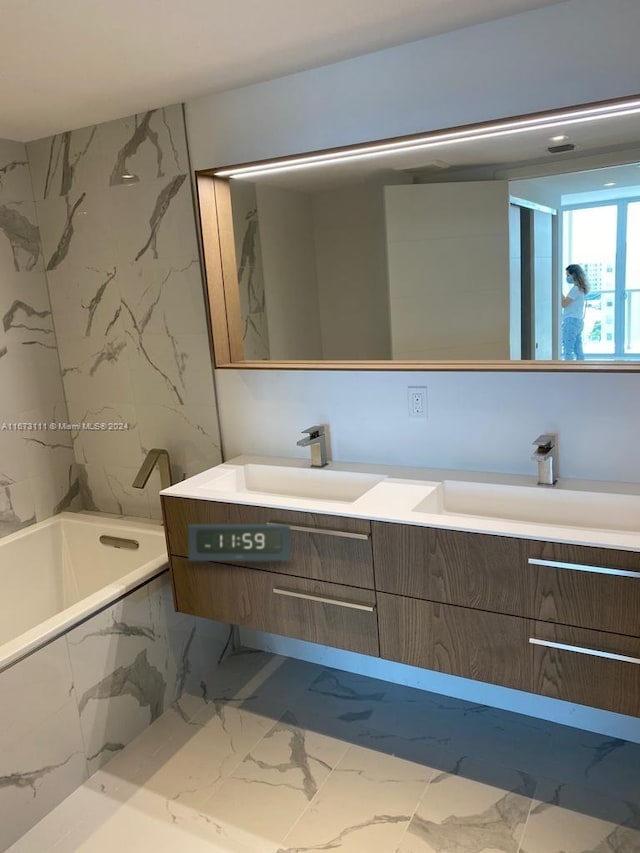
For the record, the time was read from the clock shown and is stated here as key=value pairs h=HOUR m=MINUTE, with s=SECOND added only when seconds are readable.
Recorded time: h=11 m=59
